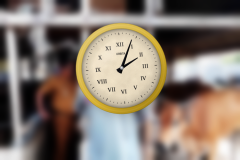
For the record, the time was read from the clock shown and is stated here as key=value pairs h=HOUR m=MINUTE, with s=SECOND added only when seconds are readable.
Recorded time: h=2 m=4
